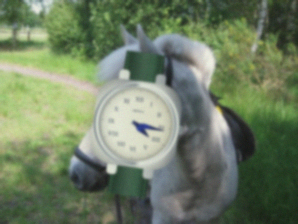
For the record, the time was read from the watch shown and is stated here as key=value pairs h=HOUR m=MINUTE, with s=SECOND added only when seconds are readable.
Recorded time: h=4 m=16
